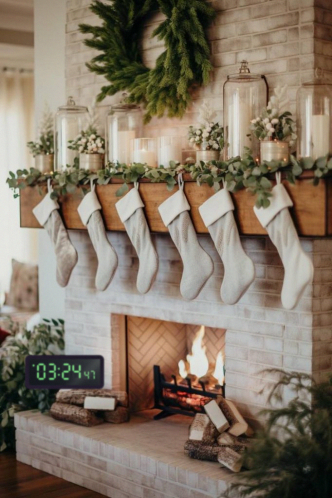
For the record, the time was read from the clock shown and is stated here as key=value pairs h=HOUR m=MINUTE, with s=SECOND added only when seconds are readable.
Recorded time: h=3 m=24 s=47
